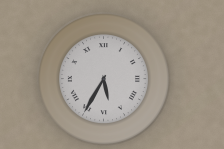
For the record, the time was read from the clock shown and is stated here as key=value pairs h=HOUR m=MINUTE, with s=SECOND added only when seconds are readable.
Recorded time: h=5 m=35
